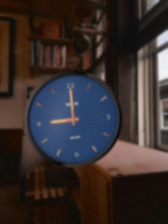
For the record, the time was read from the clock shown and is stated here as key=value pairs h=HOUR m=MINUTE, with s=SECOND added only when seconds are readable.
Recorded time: h=9 m=0
